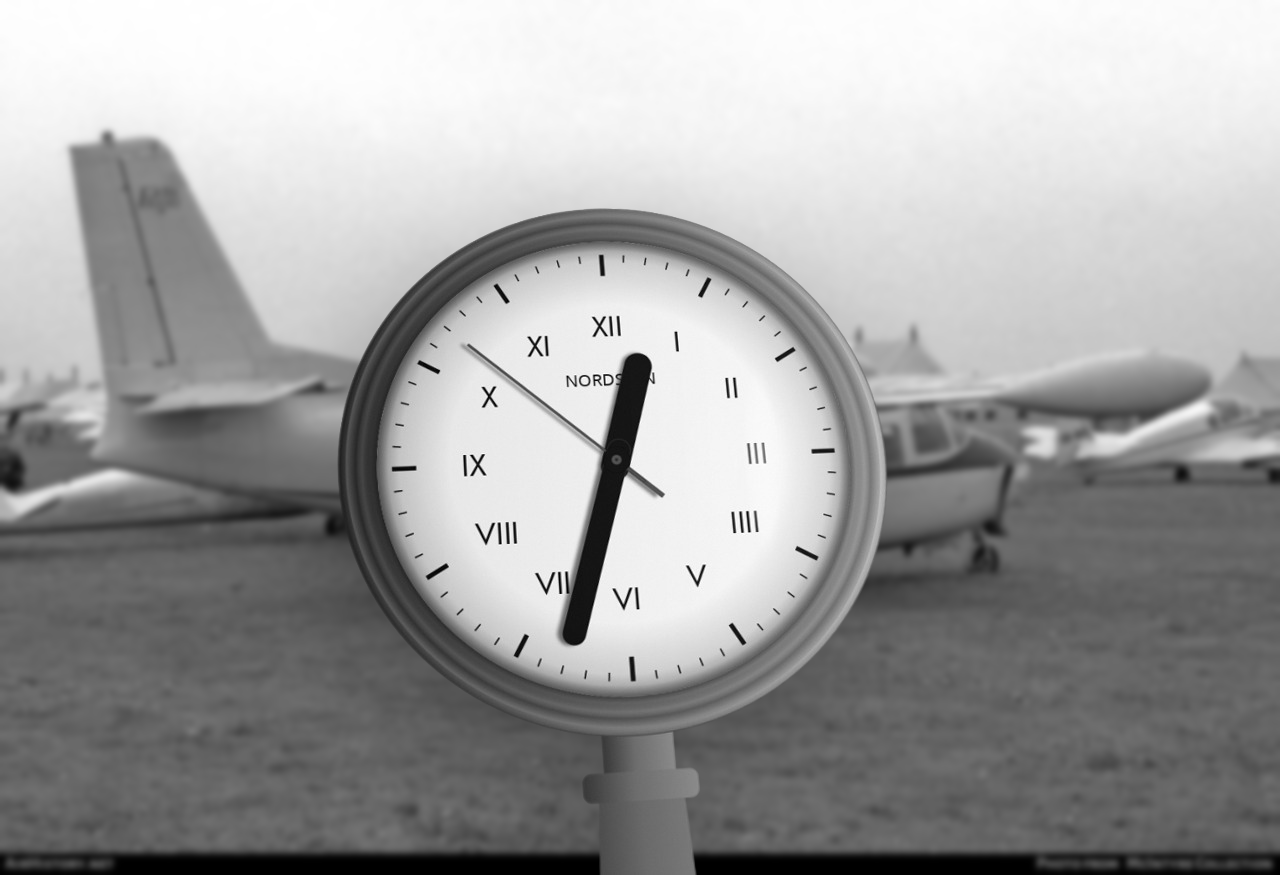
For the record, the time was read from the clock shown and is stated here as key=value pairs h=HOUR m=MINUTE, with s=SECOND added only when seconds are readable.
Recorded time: h=12 m=32 s=52
